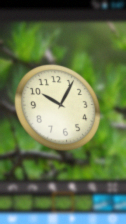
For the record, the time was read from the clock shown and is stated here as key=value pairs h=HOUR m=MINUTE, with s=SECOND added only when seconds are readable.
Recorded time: h=10 m=6
